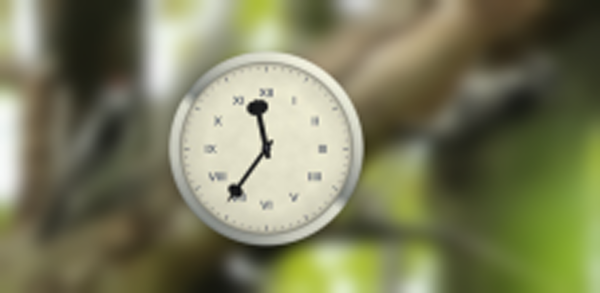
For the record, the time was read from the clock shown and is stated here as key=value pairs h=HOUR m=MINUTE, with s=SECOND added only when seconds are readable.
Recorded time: h=11 m=36
